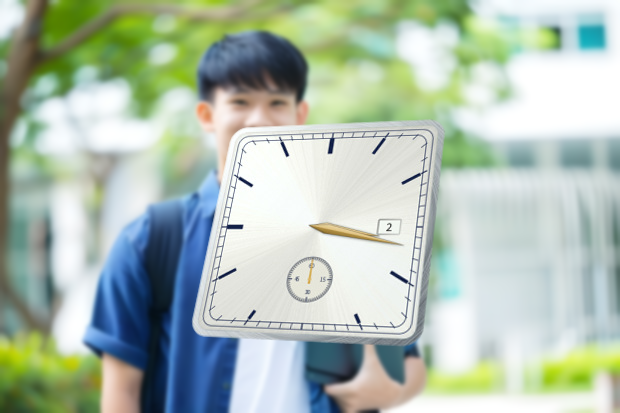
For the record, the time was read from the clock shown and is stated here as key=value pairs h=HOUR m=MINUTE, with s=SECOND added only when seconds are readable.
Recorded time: h=3 m=17
